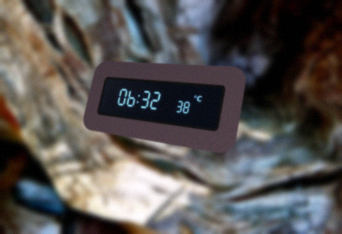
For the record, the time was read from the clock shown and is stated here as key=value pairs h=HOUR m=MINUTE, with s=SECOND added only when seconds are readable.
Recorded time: h=6 m=32
